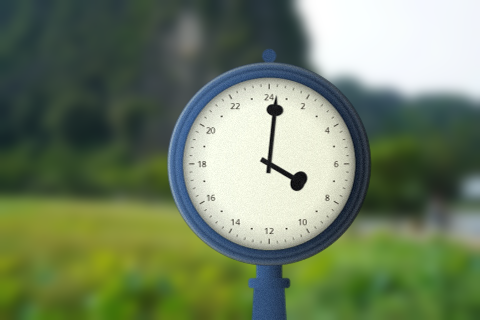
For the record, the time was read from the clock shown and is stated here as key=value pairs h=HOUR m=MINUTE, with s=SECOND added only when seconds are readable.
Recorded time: h=8 m=1
